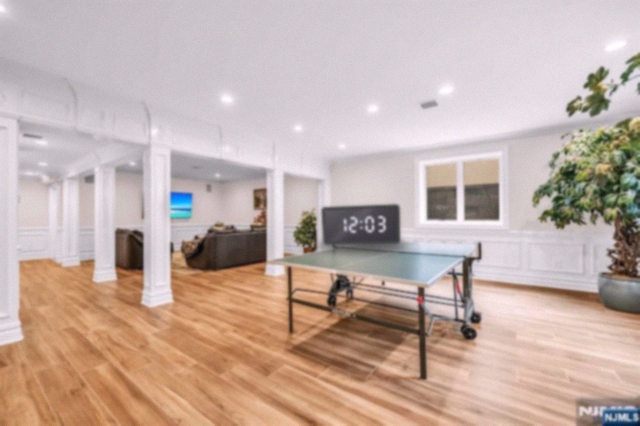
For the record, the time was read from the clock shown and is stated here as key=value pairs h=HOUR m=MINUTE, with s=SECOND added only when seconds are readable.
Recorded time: h=12 m=3
